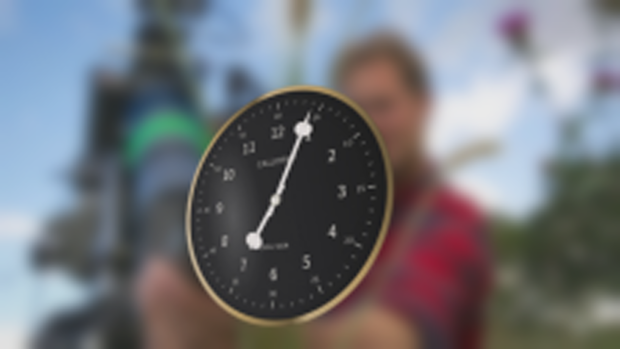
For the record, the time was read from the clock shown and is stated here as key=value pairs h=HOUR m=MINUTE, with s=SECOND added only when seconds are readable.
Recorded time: h=7 m=4
